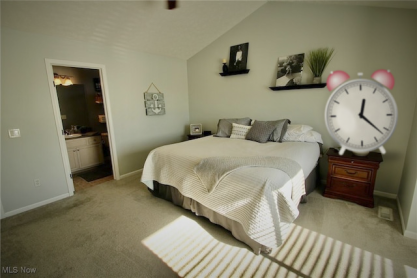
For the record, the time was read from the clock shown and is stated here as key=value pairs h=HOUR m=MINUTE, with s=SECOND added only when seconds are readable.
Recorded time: h=12 m=22
